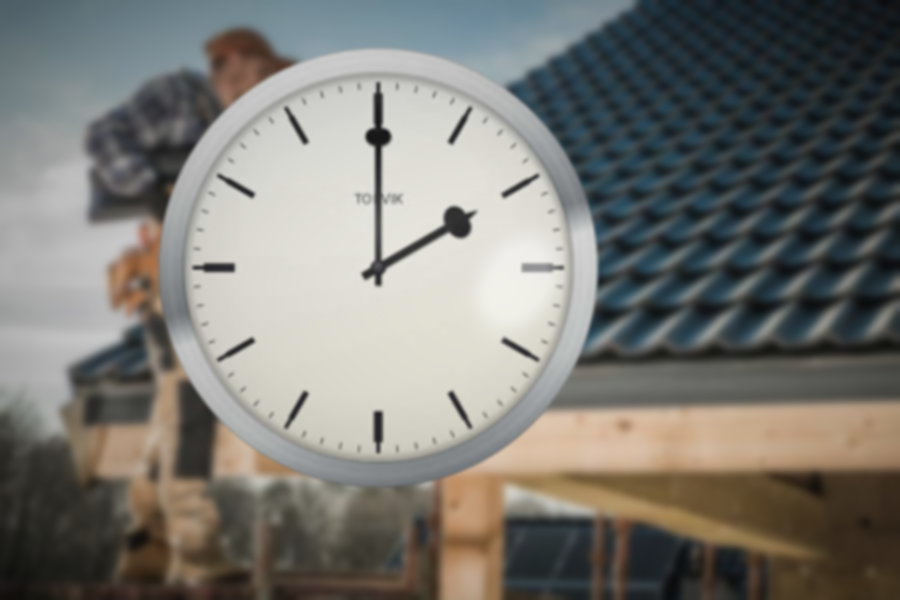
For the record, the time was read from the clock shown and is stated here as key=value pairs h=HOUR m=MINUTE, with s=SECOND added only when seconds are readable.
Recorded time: h=2 m=0
